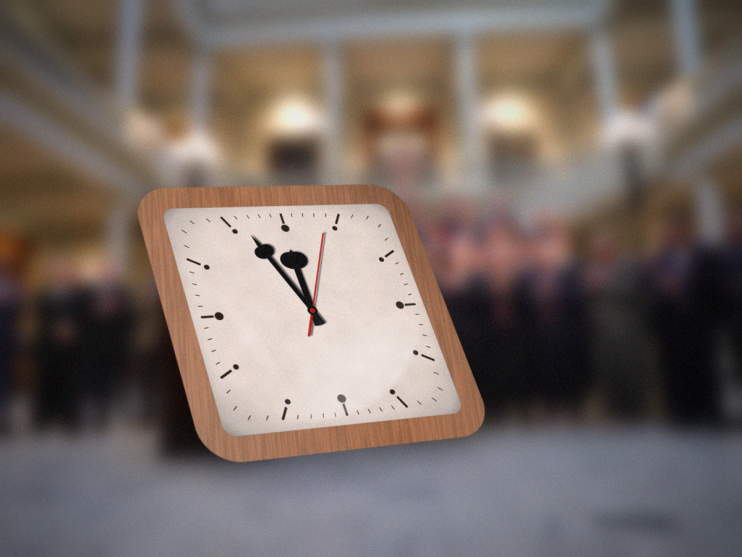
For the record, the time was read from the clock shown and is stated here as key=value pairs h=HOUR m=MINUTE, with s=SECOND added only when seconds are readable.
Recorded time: h=11 m=56 s=4
